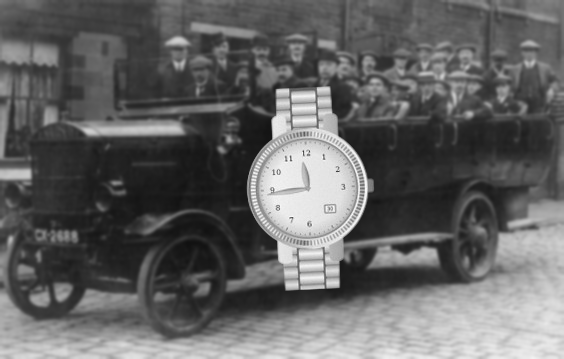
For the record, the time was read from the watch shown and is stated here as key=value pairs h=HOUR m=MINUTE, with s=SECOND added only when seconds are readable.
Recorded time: h=11 m=44
